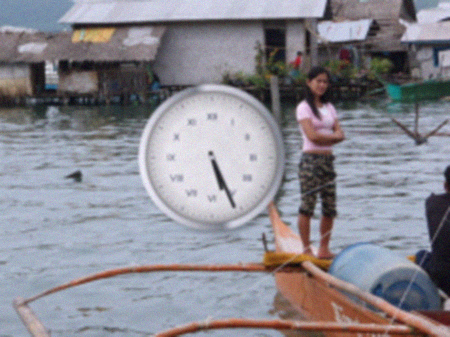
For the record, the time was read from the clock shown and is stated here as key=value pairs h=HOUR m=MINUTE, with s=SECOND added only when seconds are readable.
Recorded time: h=5 m=26
